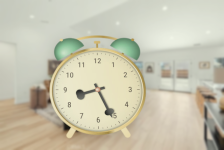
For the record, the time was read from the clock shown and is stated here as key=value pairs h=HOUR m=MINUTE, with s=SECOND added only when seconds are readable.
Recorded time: h=8 m=26
